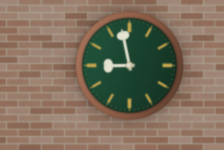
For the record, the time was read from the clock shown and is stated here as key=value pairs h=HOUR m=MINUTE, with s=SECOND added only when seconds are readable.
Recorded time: h=8 m=58
